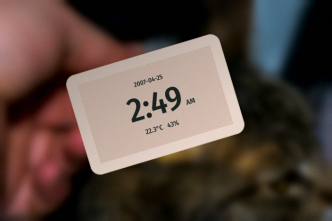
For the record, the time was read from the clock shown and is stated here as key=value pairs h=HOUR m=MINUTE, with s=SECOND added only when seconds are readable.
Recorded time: h=2 m=49
